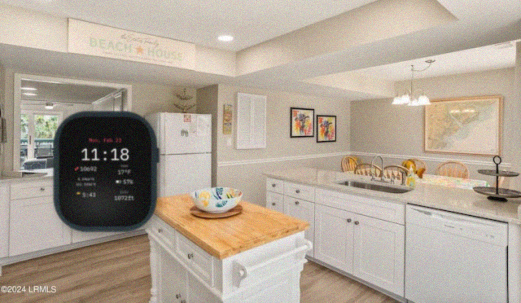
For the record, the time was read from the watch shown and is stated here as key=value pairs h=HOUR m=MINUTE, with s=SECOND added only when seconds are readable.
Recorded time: h=11 m=18
